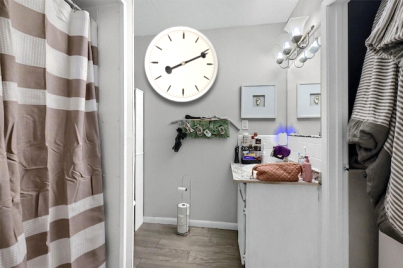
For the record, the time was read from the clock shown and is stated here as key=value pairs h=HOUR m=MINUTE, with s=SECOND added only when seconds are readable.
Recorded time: h=8 m=11
